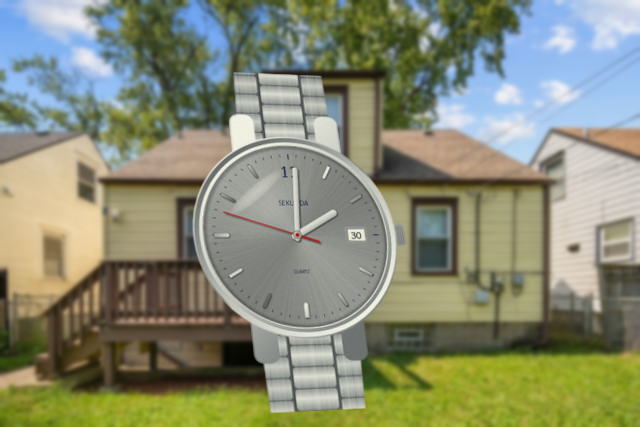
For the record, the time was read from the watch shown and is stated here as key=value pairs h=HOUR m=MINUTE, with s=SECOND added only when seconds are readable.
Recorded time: h=2 m=0 s=48
